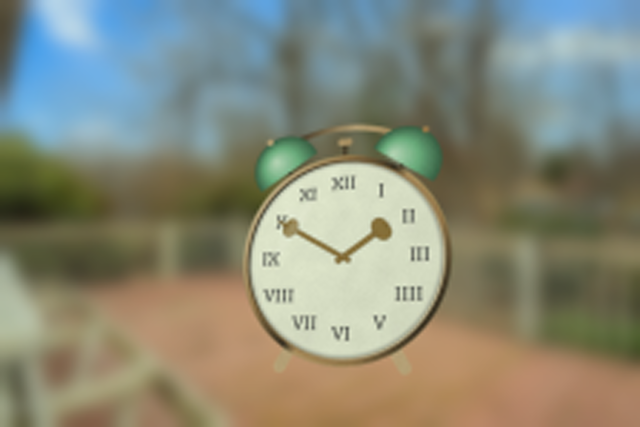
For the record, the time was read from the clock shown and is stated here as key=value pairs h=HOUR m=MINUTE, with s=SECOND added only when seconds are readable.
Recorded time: h=1 m=50
